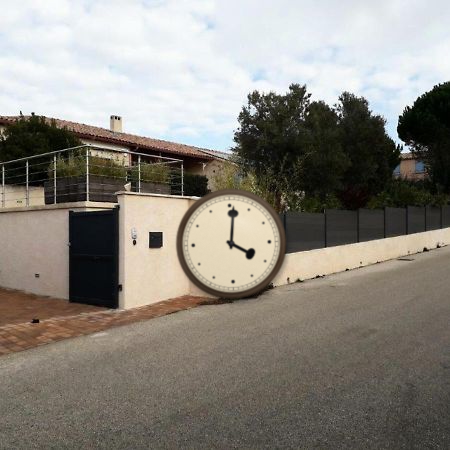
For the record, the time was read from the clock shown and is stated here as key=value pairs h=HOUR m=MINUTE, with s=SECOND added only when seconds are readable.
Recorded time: h=4 m=1
